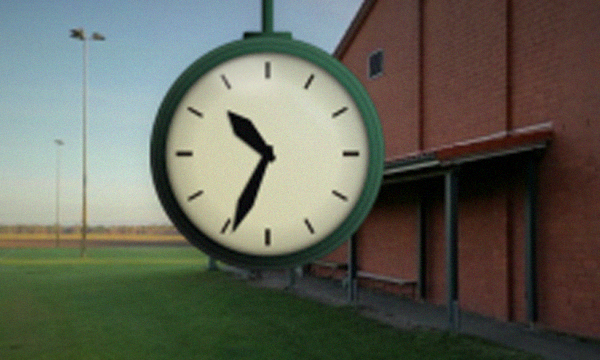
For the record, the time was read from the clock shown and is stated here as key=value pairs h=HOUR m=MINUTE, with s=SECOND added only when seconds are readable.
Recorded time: h=10 m=34
